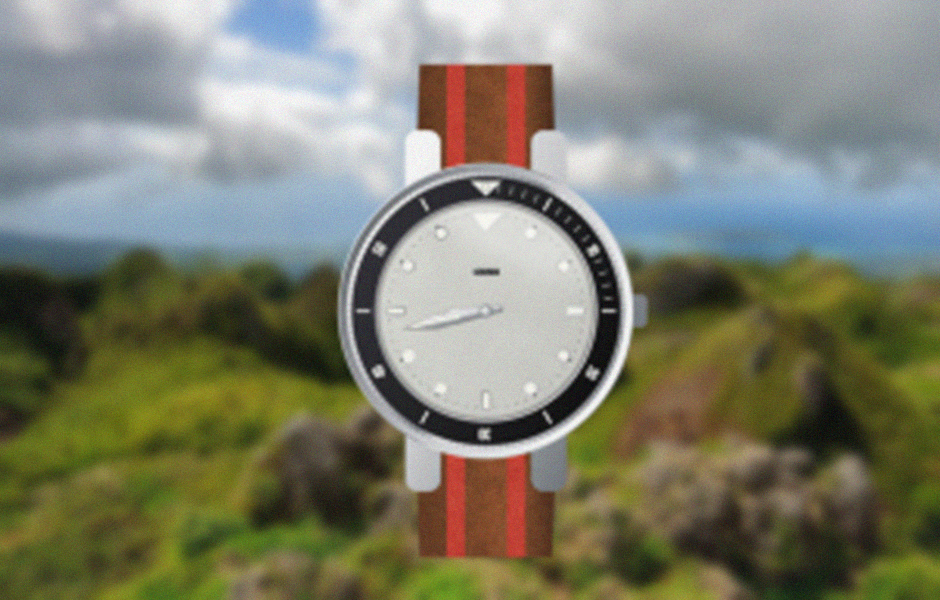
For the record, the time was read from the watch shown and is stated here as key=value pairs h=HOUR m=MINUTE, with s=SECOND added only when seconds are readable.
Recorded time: h=8 m=43
